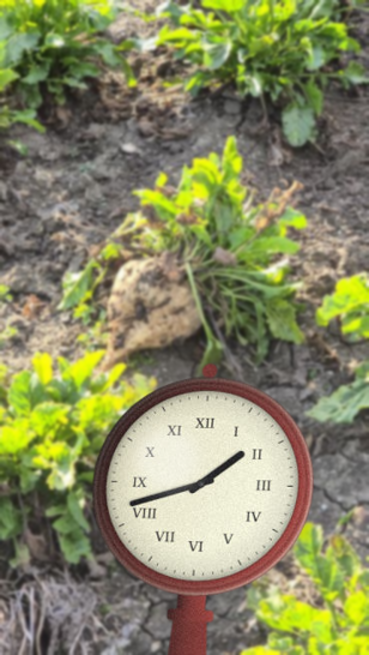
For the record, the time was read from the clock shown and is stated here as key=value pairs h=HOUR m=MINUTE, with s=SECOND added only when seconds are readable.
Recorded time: h=1 m=42
